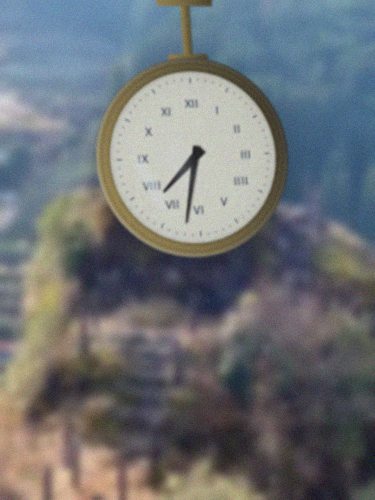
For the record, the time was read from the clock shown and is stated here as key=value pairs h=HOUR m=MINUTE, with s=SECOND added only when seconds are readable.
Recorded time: h=7 m=32
